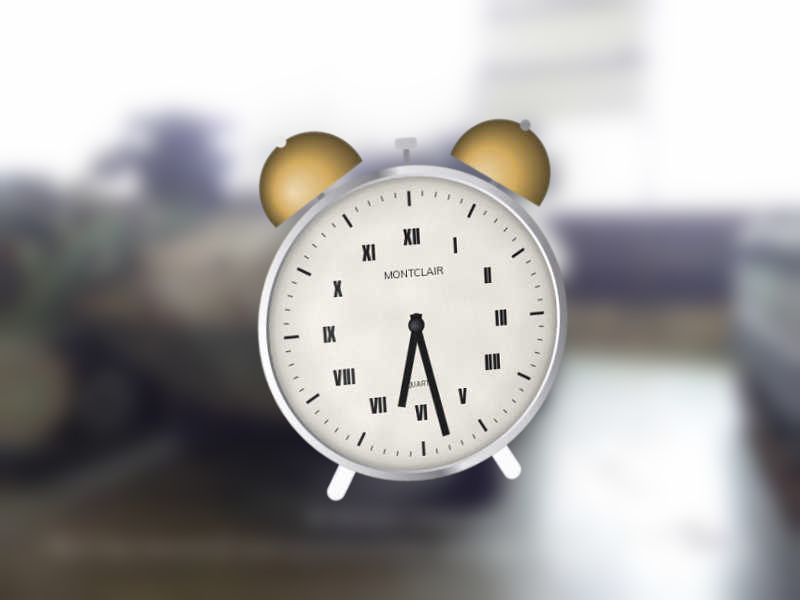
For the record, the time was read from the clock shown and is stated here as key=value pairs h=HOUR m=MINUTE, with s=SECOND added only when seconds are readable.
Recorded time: h=6 m=28
